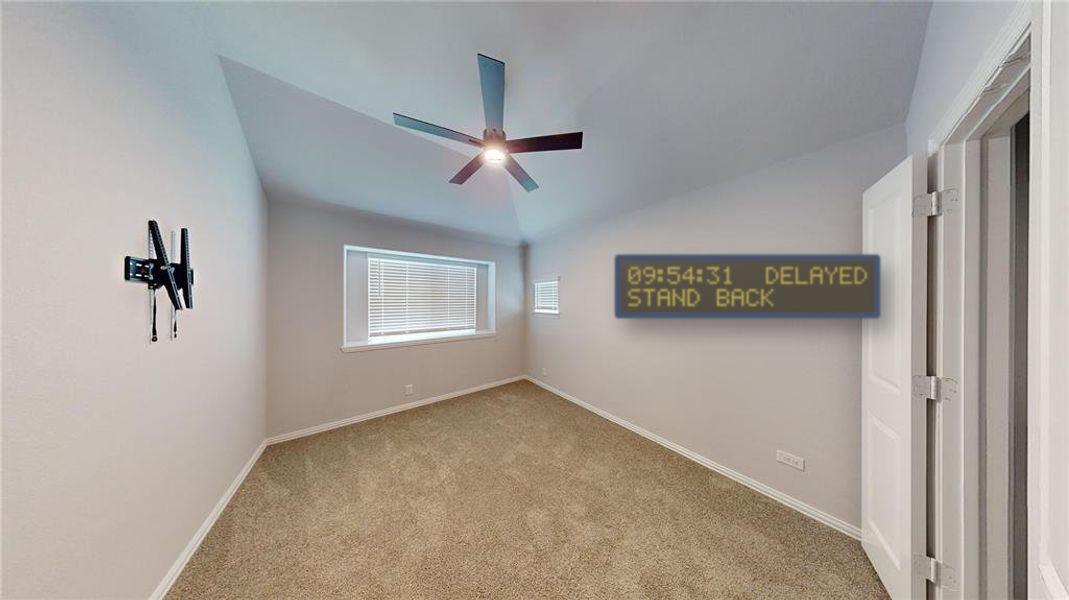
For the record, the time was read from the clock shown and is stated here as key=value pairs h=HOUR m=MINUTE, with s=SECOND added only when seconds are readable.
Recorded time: h=9 m=54 s=31
